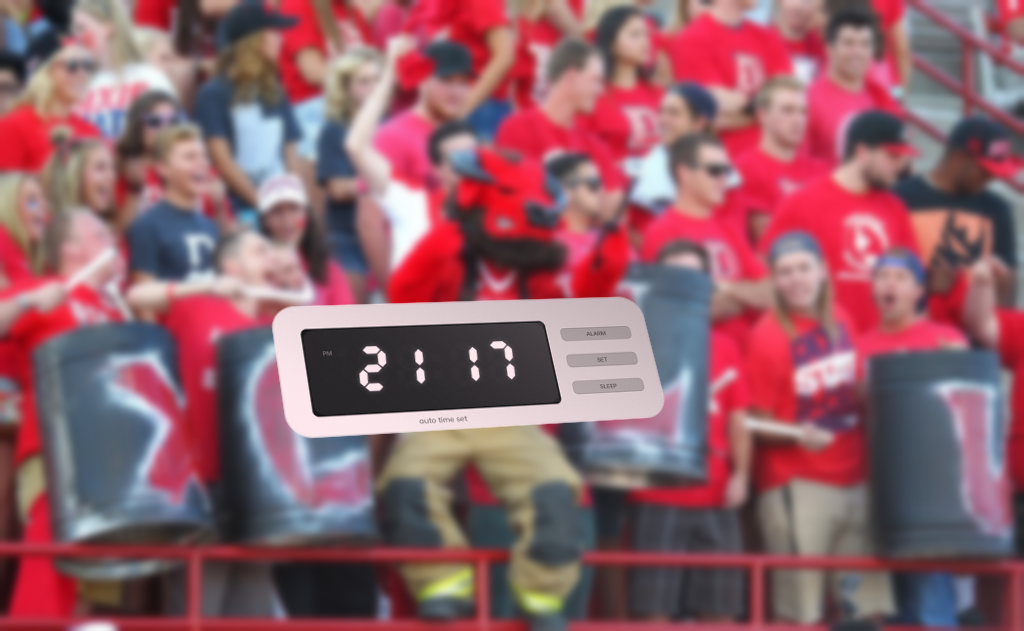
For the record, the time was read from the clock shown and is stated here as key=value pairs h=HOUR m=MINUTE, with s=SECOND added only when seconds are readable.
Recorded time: h=21 m=17
